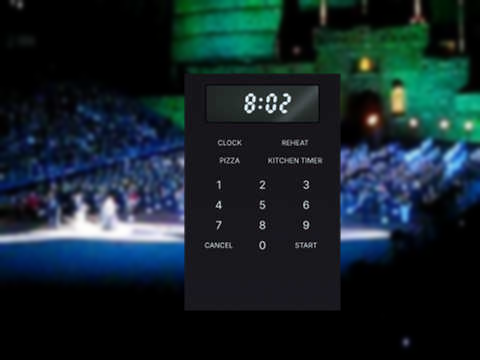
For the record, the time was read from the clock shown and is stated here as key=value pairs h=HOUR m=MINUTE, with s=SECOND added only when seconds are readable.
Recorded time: h=8 m=2
